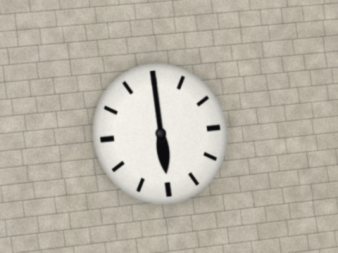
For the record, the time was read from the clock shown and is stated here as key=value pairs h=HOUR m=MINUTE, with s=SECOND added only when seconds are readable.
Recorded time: h=6 m=0
